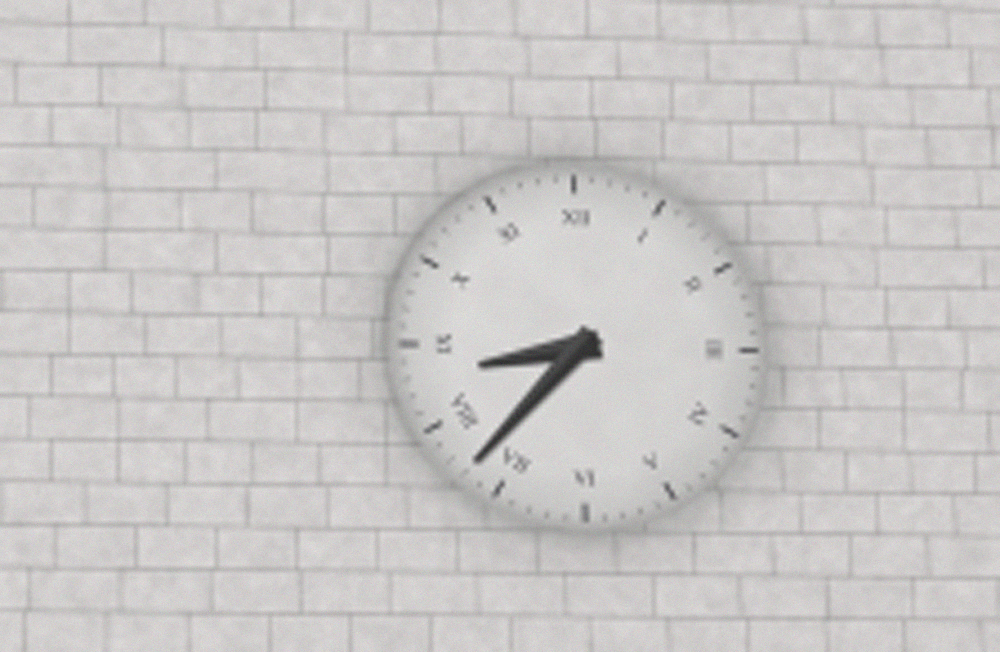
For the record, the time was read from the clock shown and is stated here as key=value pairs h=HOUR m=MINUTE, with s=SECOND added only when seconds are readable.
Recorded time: h=8 m=37
